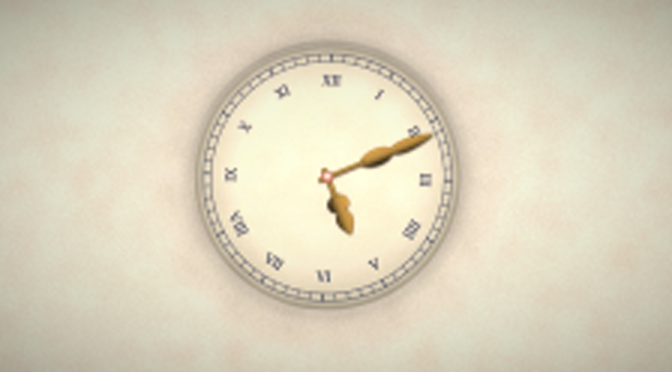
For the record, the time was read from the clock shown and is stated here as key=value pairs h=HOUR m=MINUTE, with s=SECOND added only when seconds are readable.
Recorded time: h=5 m=11
